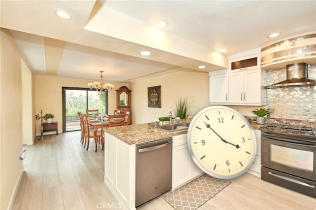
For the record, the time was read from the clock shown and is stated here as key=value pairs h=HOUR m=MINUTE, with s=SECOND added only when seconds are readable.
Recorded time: h=3 m=53
